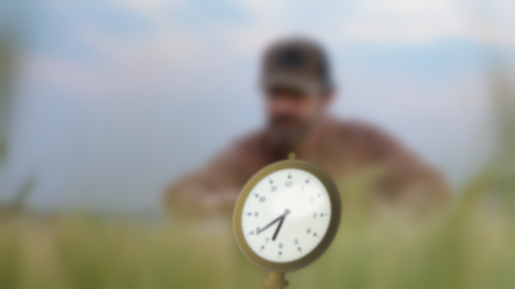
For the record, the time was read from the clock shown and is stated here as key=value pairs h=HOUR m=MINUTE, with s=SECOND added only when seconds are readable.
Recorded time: h=6 m=39
